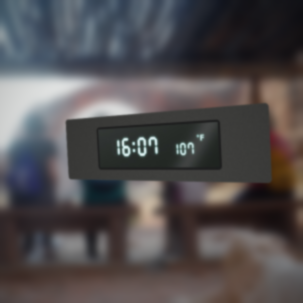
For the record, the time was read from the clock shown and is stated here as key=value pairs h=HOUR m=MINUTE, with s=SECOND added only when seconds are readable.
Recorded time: h=16 m=7
